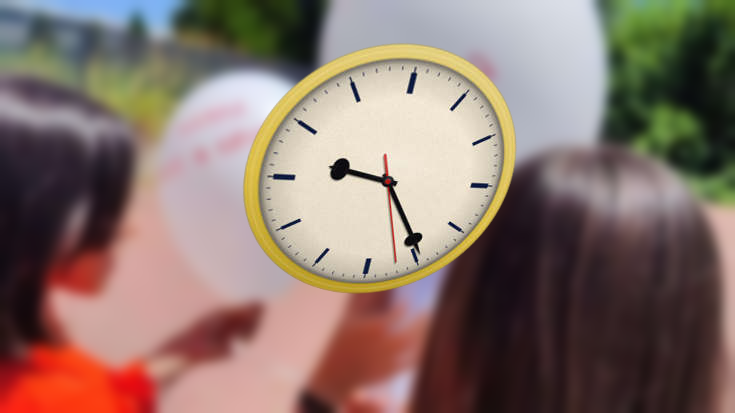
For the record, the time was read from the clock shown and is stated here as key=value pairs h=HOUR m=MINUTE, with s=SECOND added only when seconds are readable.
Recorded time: h=9 m=24 s=27
